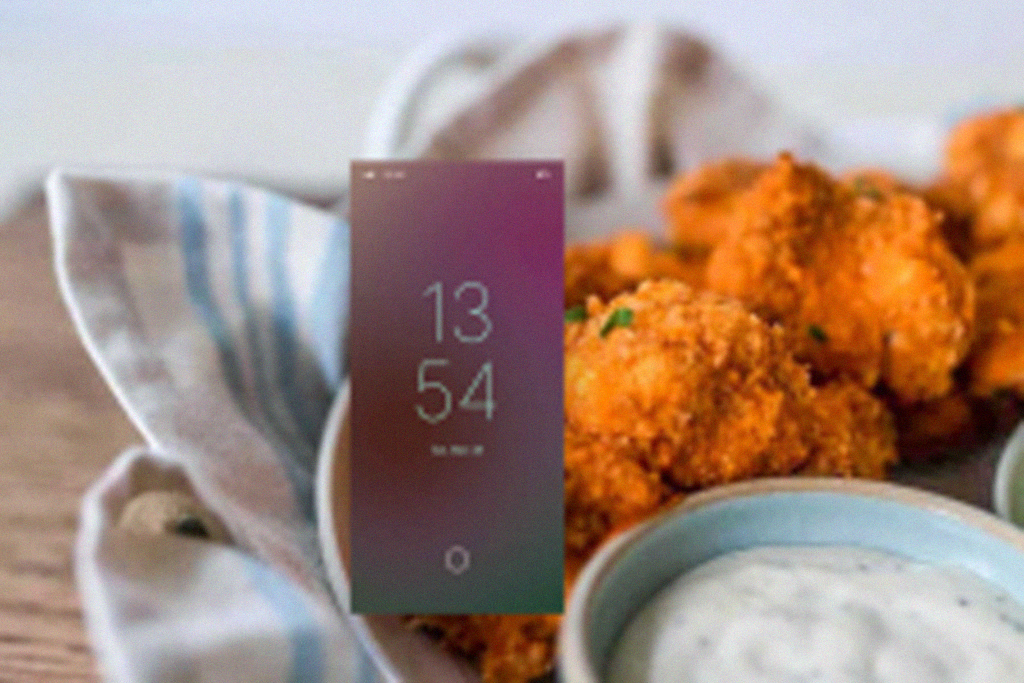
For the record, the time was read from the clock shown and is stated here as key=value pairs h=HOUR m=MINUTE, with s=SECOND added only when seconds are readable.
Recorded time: h=13 m=54
